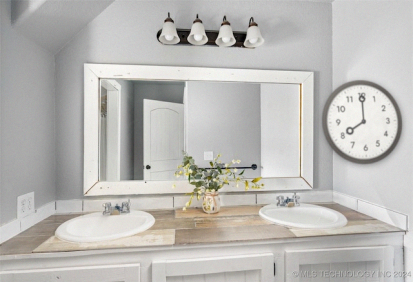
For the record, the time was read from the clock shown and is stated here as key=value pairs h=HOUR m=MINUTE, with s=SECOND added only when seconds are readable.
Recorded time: h=8 m=0
